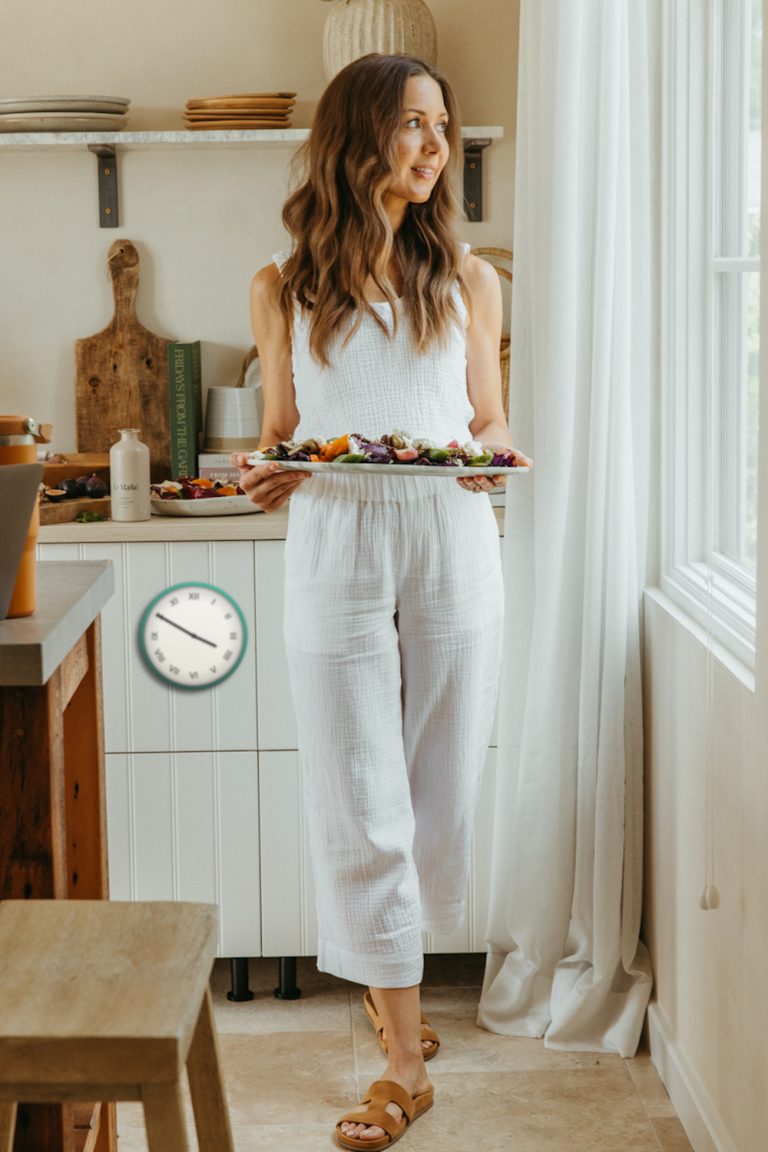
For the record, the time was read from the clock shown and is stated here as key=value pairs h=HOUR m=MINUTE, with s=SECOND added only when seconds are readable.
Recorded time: h=3 m=50
